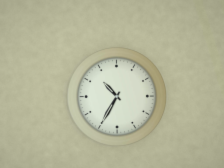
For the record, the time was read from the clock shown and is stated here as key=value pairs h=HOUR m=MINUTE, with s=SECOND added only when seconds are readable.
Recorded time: h=10 m=35
